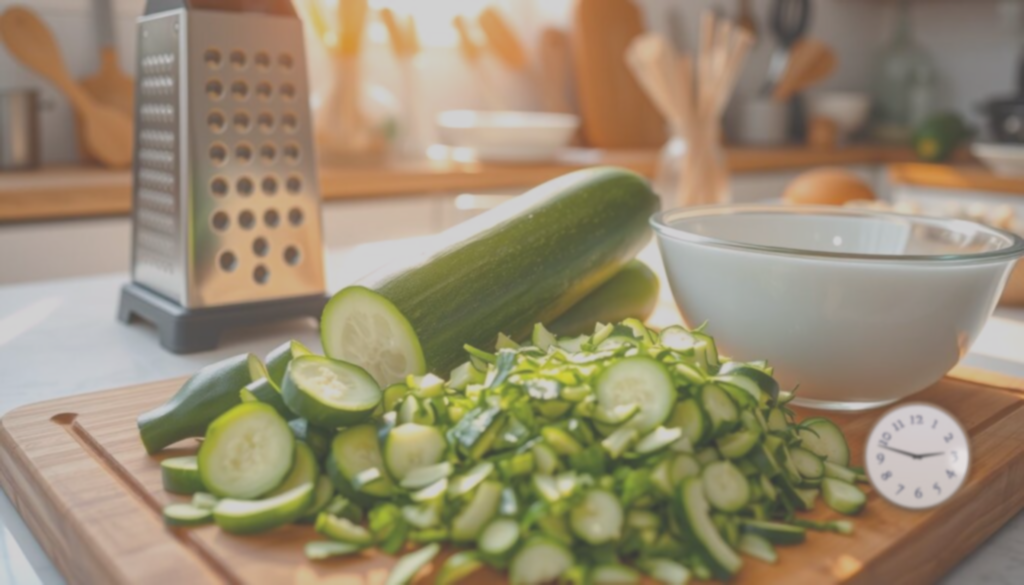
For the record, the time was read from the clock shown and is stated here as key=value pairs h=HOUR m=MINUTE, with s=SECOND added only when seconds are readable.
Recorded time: h=2 m=48
